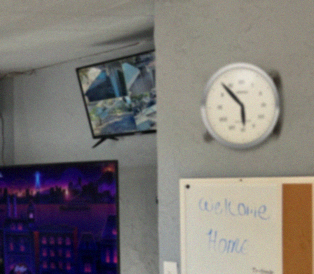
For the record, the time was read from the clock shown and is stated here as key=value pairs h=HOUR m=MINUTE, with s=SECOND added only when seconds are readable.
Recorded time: h=5 m=53
